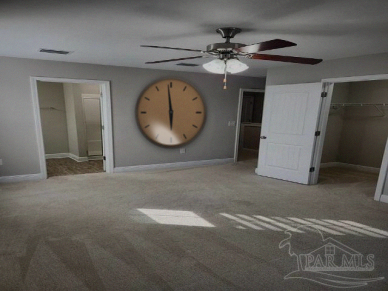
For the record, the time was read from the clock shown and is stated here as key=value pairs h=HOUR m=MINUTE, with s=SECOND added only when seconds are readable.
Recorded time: h=5 m=59
